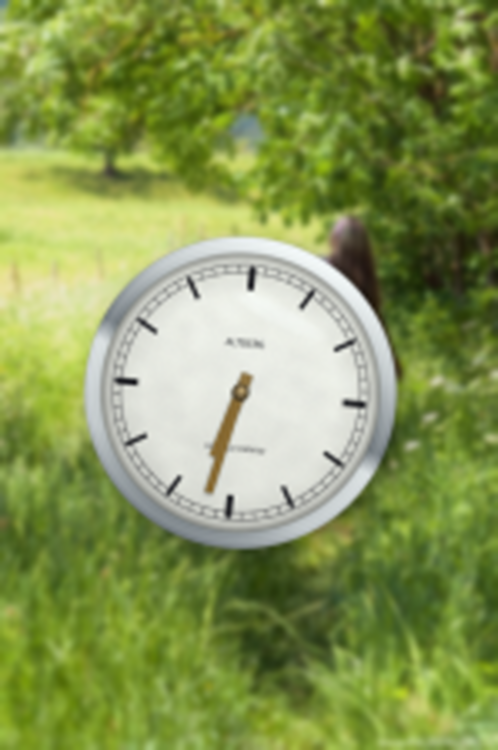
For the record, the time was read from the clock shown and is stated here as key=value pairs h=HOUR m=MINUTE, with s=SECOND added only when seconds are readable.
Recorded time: h=6 m=32
